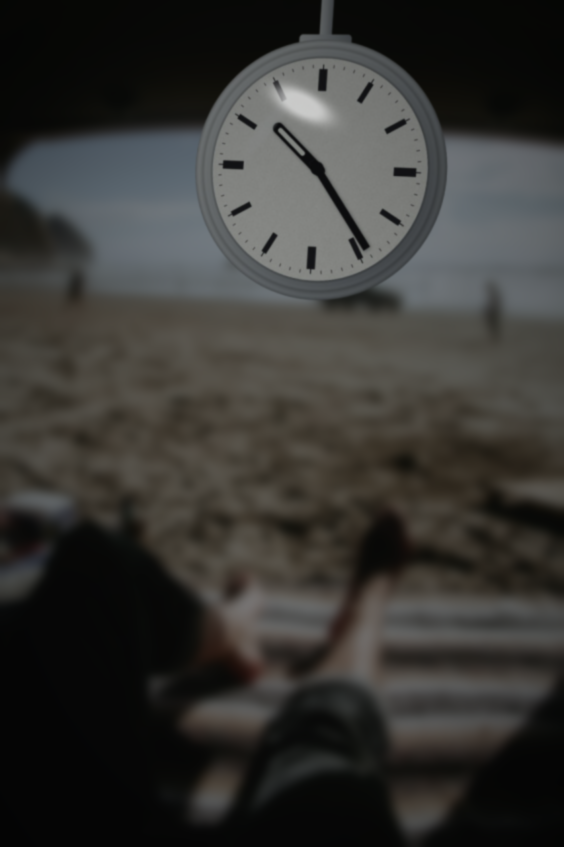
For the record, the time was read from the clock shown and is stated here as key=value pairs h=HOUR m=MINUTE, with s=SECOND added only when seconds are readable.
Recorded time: h=10 m=24
